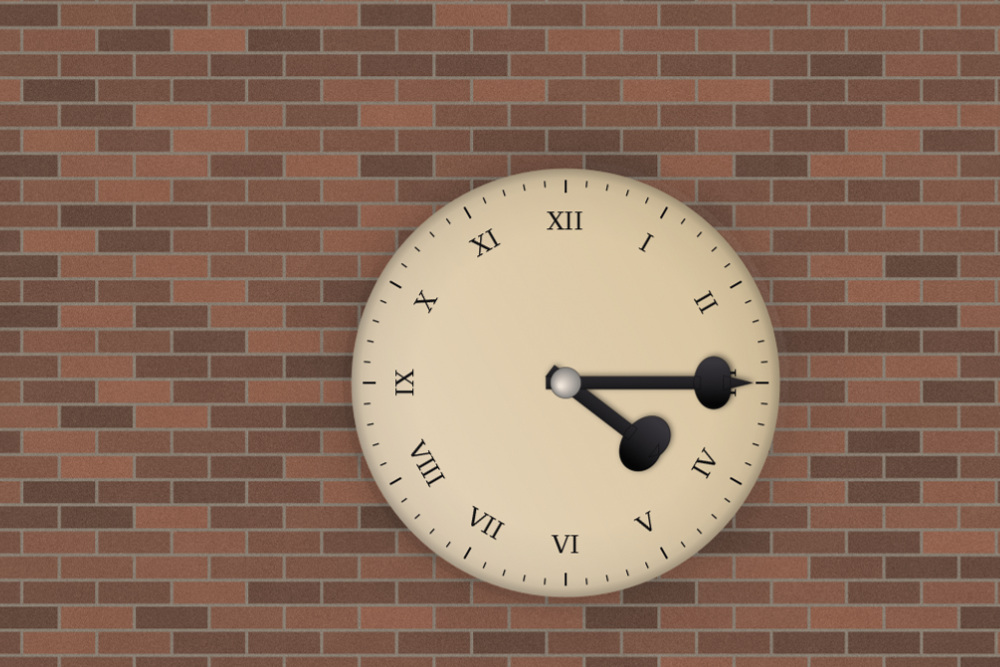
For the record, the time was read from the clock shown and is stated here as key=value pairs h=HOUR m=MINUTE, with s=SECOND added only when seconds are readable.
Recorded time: h=4 m=15
